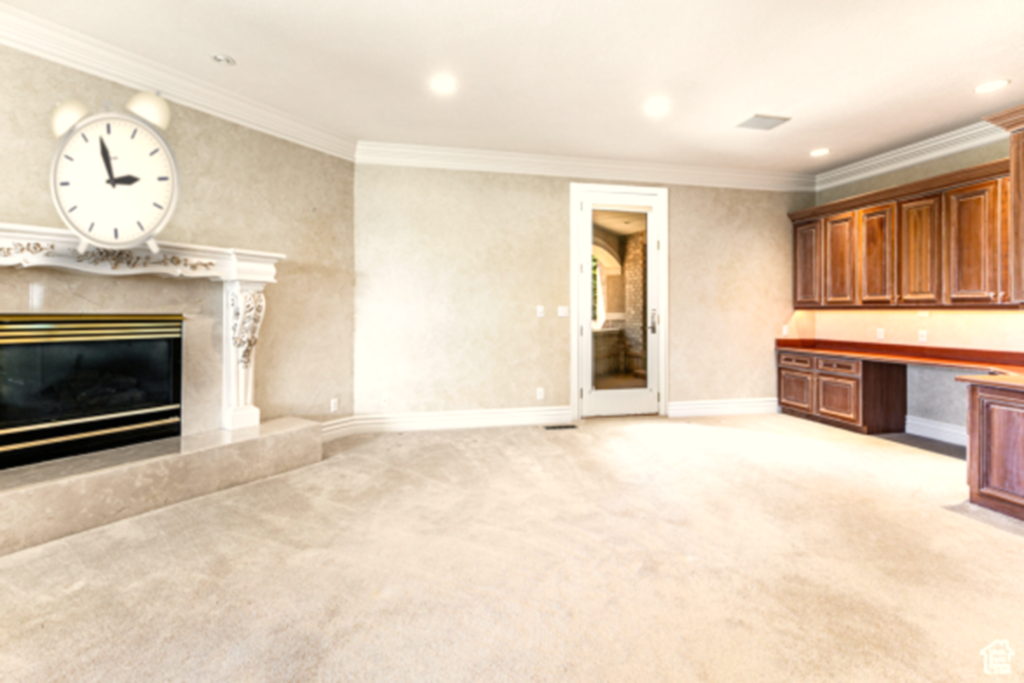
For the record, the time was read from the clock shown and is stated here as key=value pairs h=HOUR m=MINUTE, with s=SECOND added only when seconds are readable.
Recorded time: h=2 m=58
